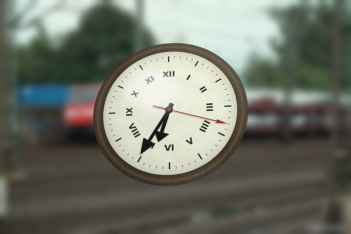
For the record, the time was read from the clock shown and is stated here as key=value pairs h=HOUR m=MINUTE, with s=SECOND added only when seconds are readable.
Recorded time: h=6 m=35 s=18
